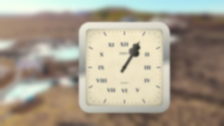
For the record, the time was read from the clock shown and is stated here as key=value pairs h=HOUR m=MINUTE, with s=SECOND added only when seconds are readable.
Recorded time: h=1 m=5
